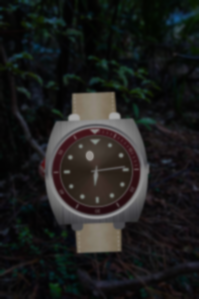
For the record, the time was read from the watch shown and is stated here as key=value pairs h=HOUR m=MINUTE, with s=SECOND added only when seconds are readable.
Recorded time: h=6 m=14
